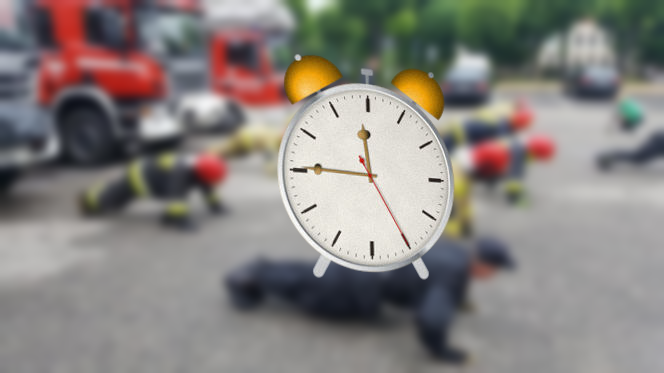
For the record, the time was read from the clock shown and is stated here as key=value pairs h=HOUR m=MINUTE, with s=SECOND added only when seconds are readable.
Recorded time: h=11 m=45 s=25
